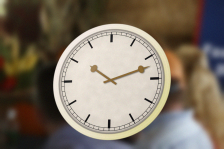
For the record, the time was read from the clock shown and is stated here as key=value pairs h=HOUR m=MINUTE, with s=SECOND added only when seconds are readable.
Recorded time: h=10 m=12
